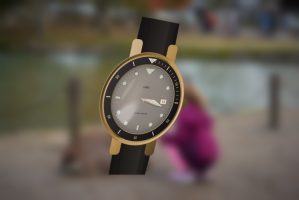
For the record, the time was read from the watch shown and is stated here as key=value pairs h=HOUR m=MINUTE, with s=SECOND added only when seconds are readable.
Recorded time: h=3 m=17
